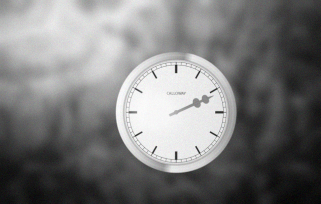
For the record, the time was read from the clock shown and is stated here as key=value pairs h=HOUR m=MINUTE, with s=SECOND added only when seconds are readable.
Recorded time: h=2 m=11
